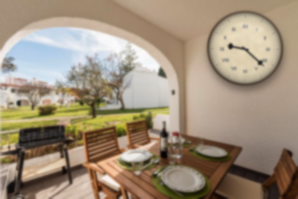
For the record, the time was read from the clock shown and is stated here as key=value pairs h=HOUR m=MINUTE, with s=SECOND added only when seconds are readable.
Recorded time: h=9 m=22
